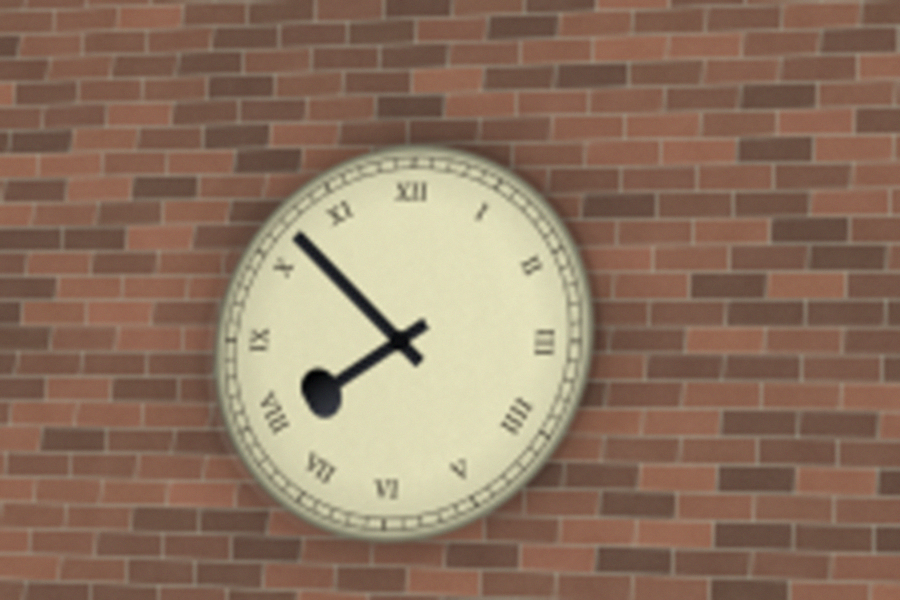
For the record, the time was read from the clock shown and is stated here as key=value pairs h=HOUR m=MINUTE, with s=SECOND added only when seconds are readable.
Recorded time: h=7 m=52
